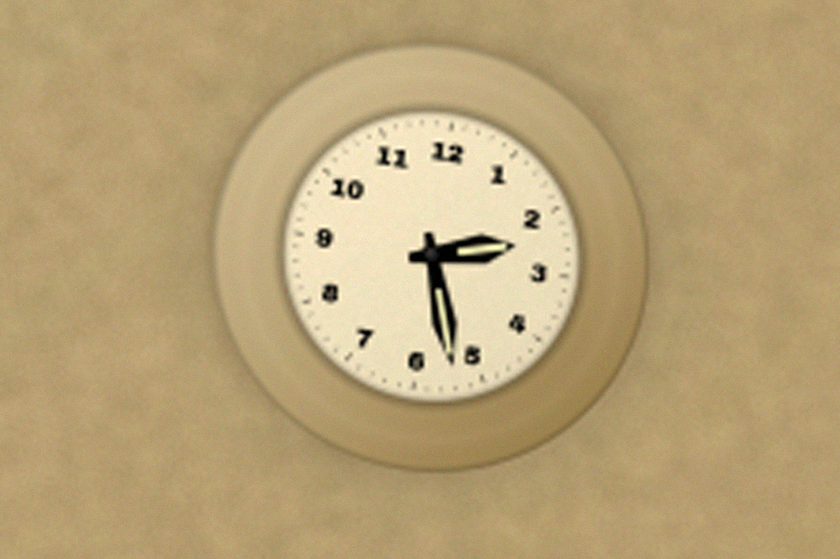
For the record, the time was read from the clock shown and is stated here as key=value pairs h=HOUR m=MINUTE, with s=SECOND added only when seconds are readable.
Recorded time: h=2 m=27
